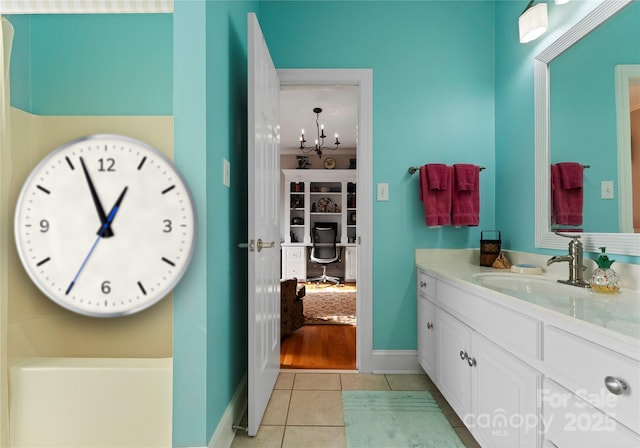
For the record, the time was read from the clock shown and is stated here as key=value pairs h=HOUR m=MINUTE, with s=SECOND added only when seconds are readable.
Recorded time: h=12 m=56 s=35
